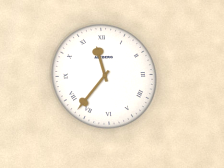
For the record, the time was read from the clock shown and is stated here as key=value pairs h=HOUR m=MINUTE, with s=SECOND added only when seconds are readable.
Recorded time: h=11 m=37
